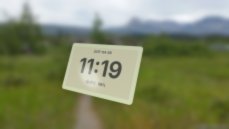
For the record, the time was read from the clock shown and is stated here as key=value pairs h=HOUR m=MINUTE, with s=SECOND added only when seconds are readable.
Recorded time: h=11 m=19
